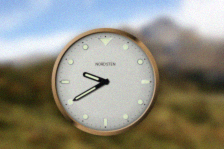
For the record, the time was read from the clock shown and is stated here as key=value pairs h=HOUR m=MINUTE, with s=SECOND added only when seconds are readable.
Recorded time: h=9 m=40
